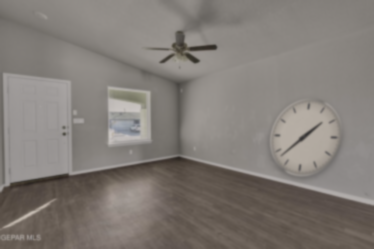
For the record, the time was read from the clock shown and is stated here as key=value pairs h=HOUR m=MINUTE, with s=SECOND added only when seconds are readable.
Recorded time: h=1 m=38
